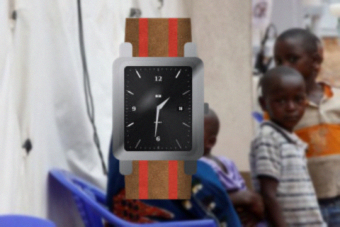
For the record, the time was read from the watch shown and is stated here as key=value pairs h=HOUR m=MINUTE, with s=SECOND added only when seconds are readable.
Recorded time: h=1 m=31
